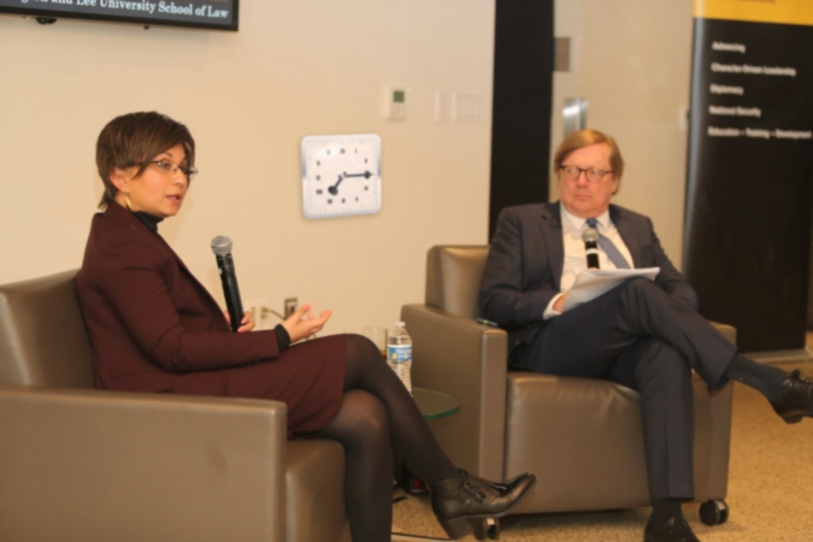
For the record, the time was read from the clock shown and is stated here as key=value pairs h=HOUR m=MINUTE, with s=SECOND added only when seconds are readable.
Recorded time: h=7 m=15
